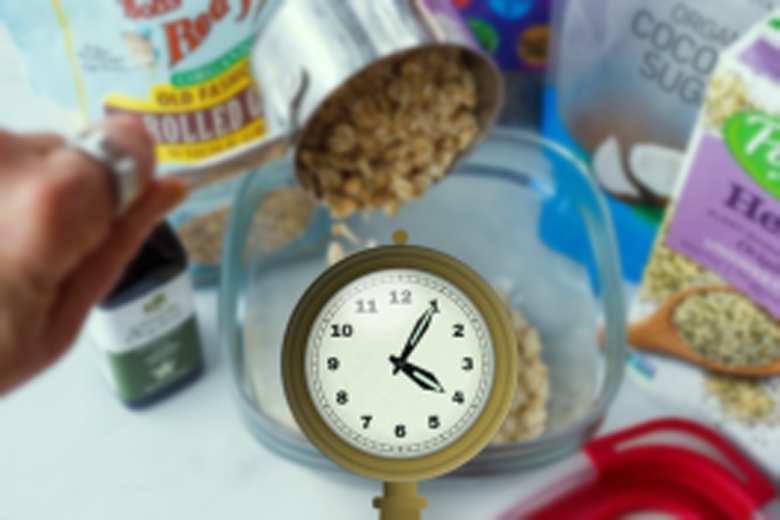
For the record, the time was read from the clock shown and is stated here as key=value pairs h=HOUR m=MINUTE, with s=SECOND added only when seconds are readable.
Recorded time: h=4 m=5
